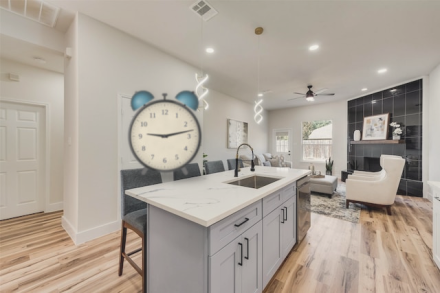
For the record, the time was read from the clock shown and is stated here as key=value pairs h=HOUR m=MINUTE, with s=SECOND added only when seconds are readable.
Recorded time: h=9 m=13
